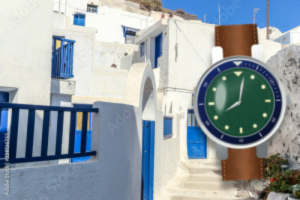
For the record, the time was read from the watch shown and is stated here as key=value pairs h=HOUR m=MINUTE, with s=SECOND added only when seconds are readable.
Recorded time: h=8 m=2
